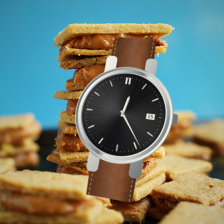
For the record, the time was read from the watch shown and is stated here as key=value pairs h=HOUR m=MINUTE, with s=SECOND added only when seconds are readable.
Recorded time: h=12 m=24
